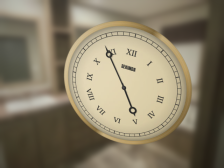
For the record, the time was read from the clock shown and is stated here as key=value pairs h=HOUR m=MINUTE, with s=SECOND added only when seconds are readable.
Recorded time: h=4 m=54
